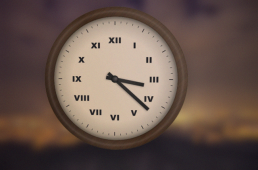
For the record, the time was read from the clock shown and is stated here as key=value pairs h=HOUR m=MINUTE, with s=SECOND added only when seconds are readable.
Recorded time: h=3 m=22
